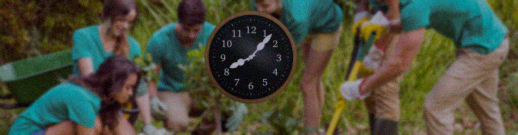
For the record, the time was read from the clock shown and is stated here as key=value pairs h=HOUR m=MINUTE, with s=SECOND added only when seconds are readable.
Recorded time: h=8 m=7
